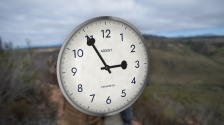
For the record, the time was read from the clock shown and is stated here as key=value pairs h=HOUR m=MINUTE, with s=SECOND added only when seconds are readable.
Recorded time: h=2 m=55
